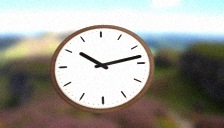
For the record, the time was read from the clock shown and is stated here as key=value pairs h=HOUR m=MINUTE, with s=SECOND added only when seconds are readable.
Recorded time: h=10 m=13
